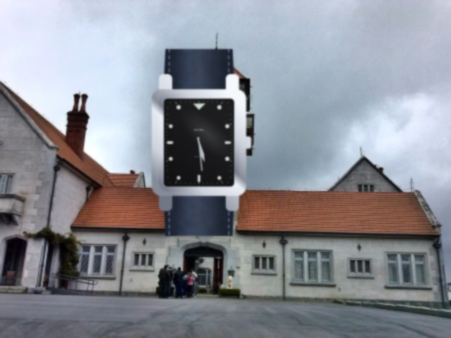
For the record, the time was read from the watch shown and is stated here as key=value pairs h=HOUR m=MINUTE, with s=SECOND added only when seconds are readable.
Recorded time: h=5 m=29
